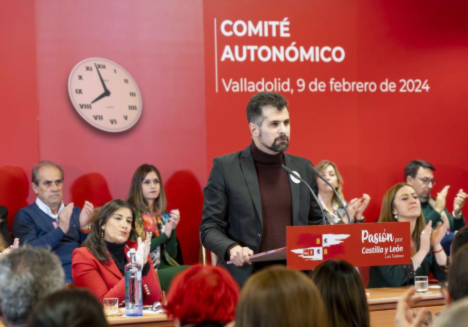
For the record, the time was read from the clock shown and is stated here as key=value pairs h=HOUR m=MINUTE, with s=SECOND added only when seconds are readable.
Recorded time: h=7 m=58
